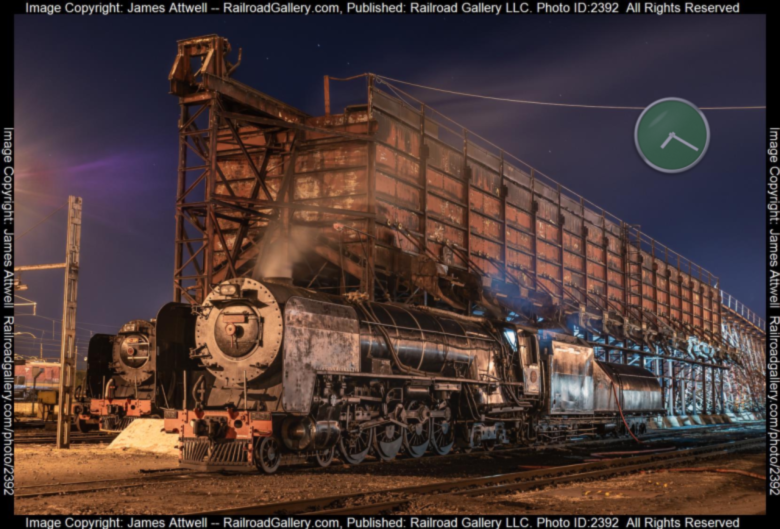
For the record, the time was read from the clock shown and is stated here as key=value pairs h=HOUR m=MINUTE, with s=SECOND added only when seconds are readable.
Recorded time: h=7 m=20
